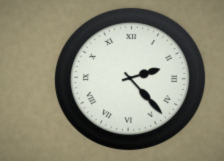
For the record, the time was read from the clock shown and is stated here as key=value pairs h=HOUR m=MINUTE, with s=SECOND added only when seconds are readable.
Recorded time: h=2 m=23
